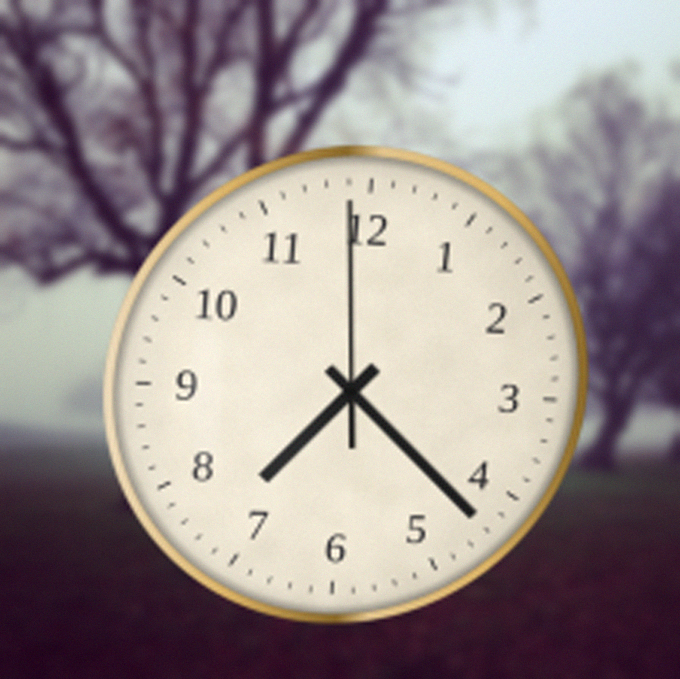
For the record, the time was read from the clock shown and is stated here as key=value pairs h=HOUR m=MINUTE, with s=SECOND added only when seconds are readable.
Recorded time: h=7 m=21 s=59
